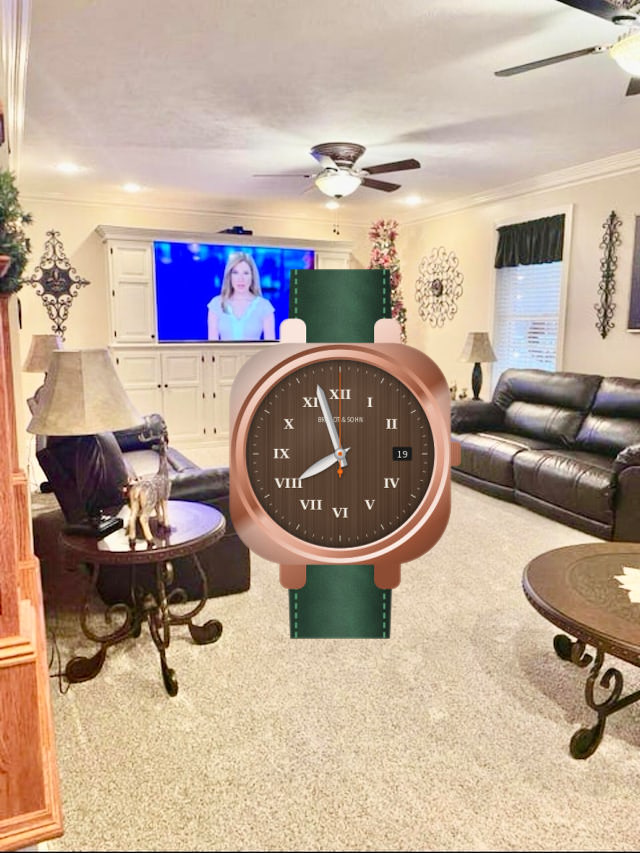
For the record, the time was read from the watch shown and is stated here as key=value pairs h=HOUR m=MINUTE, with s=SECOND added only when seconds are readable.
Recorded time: h=7 m=57 s=0
